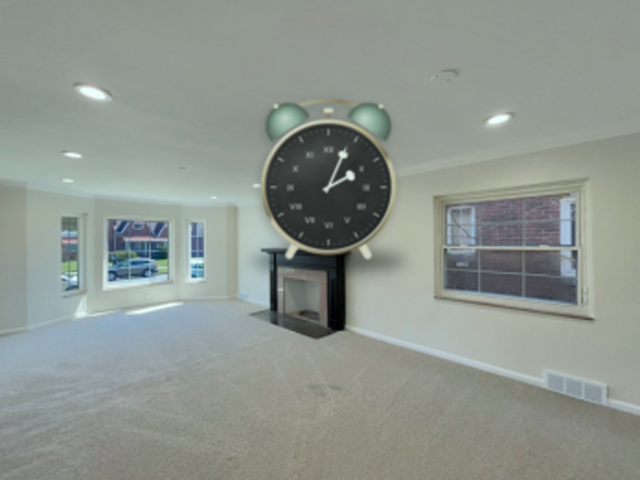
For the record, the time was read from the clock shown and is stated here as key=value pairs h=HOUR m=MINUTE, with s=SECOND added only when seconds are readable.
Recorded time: h=2 m=4
